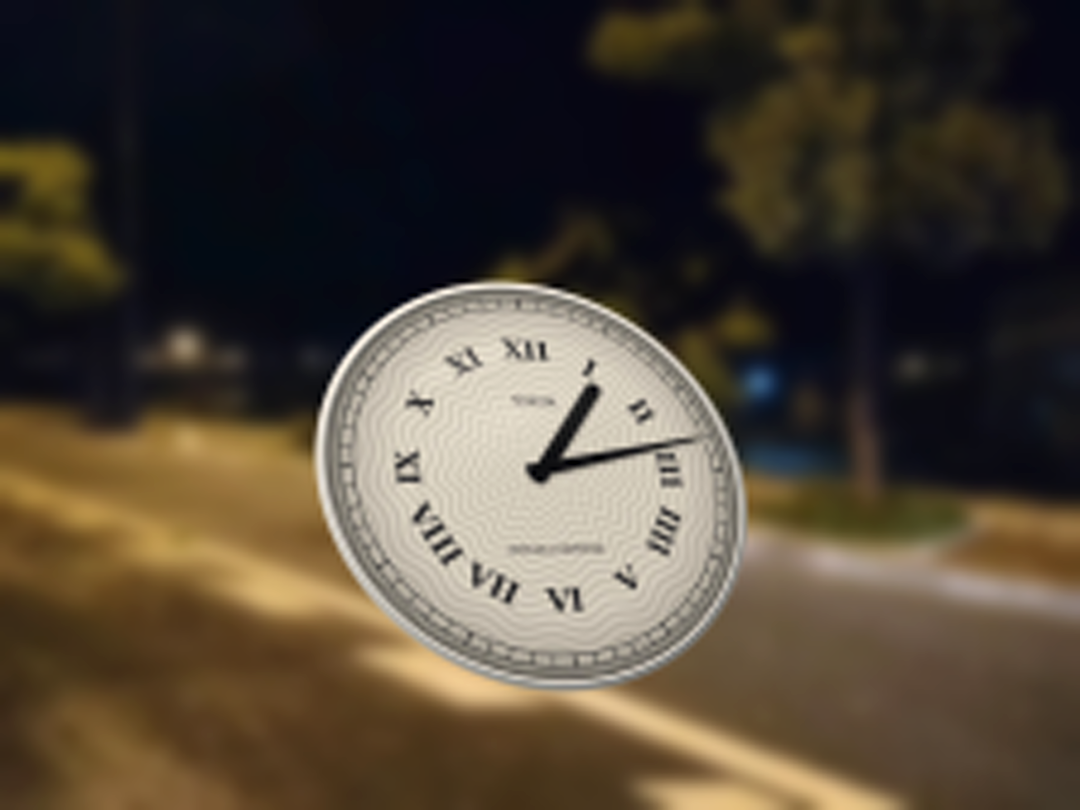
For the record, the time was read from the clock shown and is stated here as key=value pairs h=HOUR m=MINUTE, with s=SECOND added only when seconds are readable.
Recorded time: h=1 m=13
